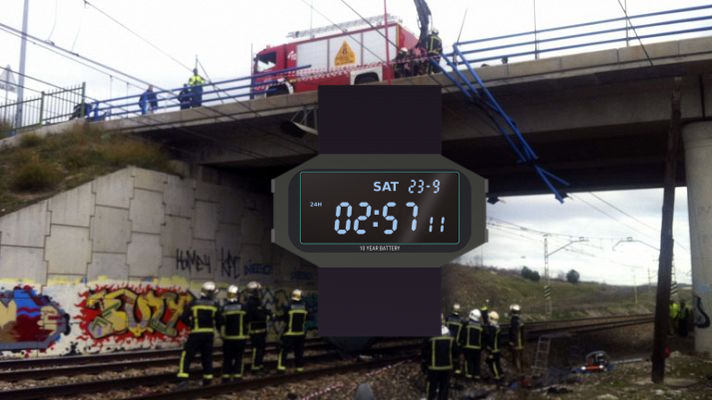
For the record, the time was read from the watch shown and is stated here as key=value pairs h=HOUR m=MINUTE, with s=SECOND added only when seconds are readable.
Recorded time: h=2 m=57 s=11
